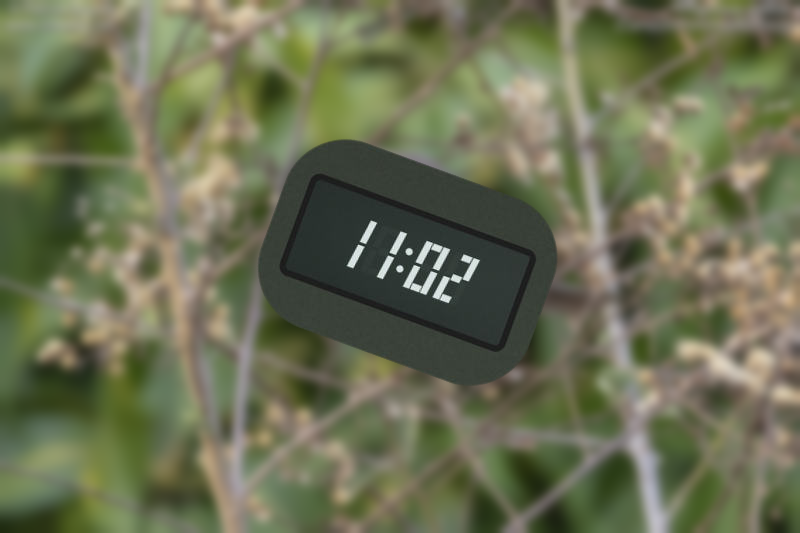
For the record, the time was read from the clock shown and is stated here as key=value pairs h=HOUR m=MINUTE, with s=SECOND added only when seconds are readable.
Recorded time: h=11 m=2
